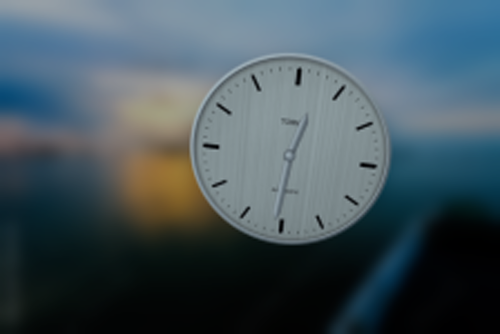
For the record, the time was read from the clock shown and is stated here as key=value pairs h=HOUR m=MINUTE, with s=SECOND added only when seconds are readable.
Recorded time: h=12 m=31
